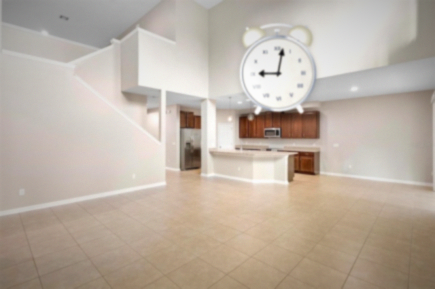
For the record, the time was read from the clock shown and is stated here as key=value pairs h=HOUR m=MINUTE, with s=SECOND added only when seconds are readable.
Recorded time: h=9 m=2
